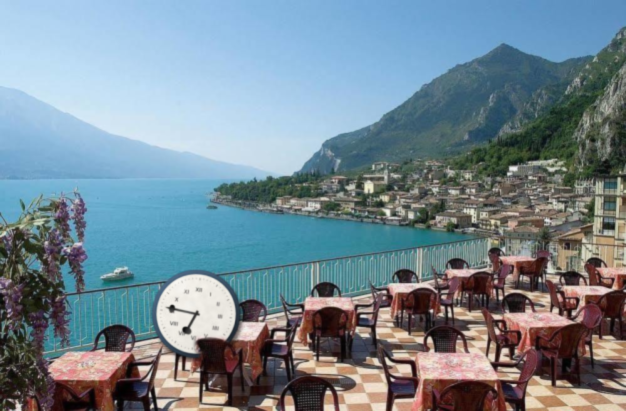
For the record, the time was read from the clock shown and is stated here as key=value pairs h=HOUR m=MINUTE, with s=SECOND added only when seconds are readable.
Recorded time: h=6 m=46
